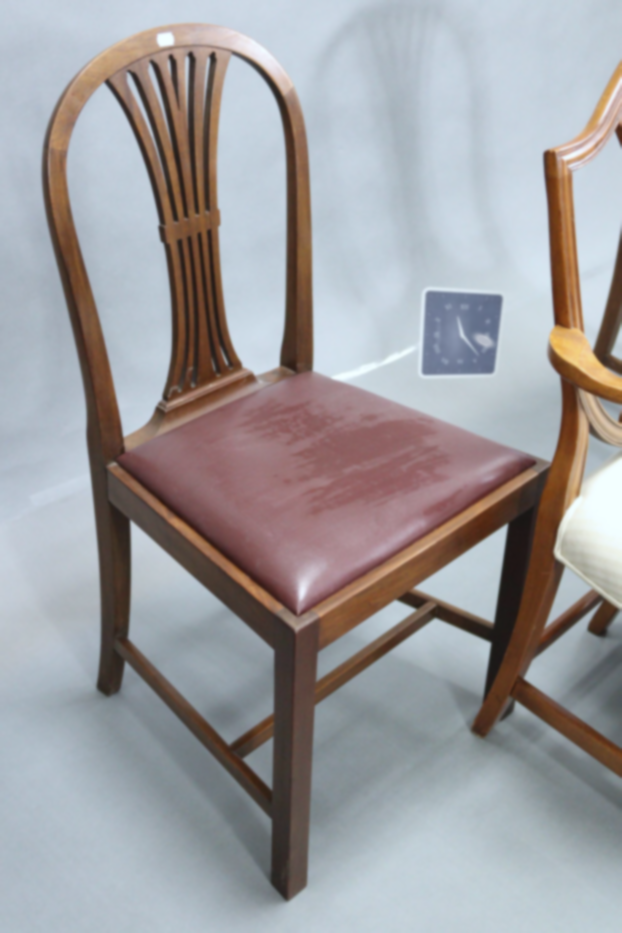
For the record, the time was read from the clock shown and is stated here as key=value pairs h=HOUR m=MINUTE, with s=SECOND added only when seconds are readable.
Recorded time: h=11 m=23
